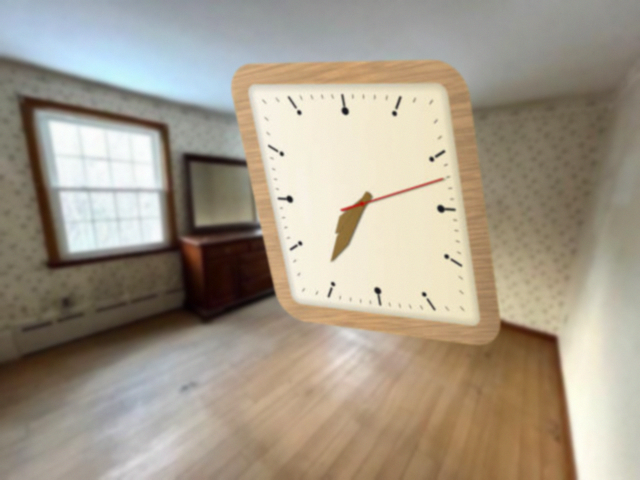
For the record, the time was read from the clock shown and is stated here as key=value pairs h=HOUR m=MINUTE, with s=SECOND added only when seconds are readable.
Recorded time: h=7 m=36 s=12
